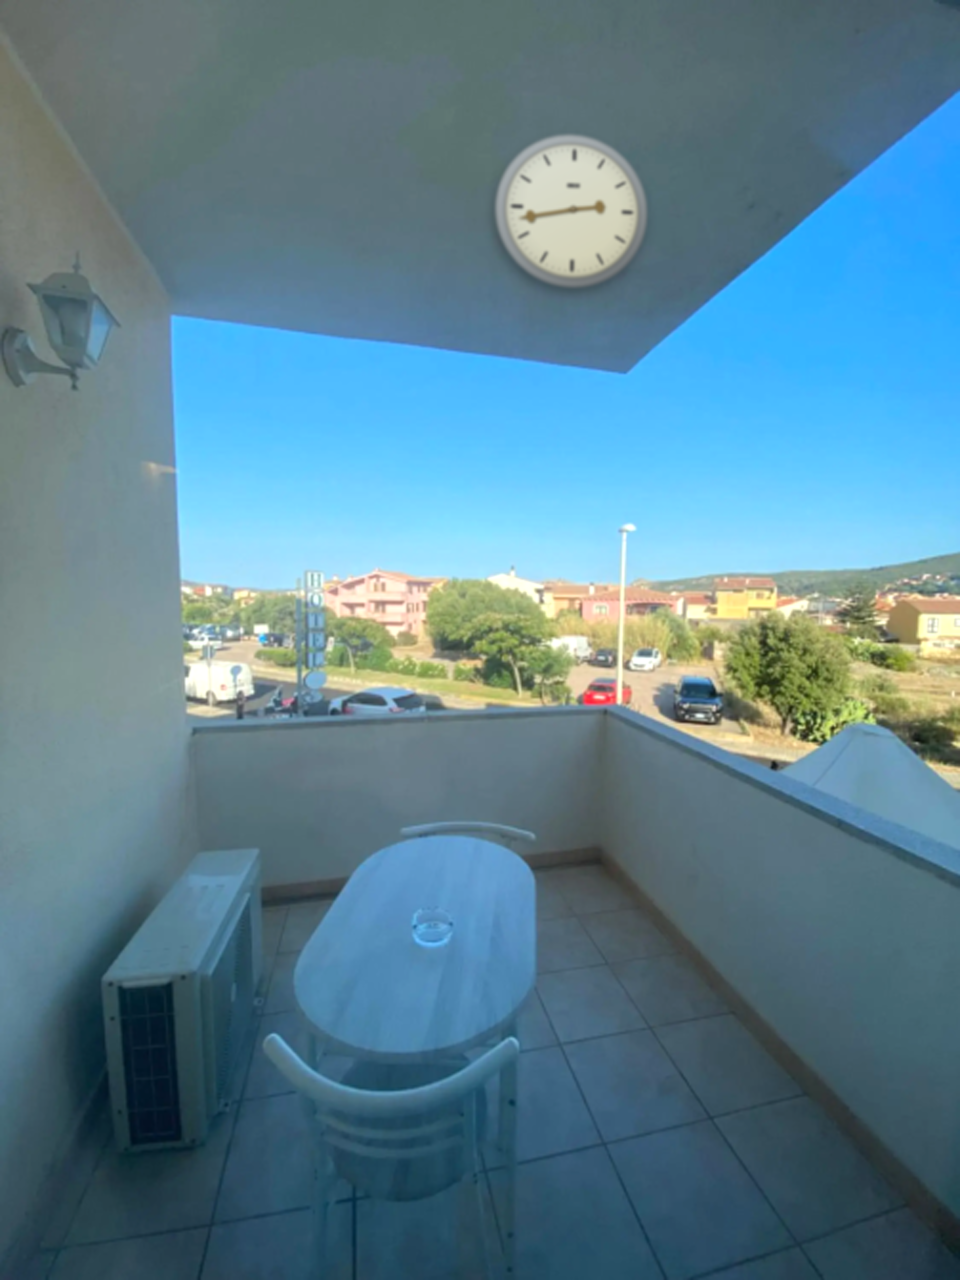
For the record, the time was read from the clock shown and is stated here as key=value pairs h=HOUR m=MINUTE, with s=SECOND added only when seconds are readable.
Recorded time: h=2 m=43
